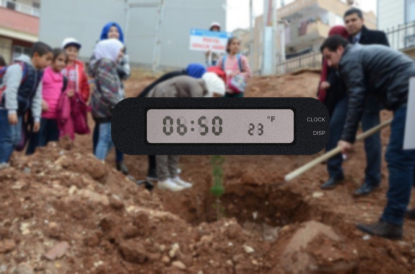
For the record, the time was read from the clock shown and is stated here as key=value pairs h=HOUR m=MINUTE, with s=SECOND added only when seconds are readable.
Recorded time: h=6 m=50
